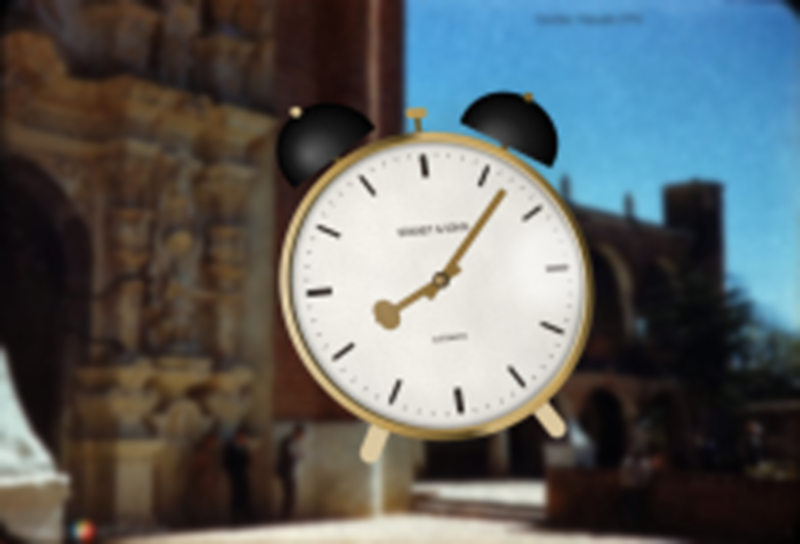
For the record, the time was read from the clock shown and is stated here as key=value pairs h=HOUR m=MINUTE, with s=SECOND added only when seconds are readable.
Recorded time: h=8 m=7
